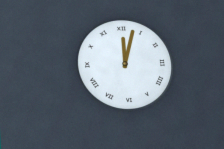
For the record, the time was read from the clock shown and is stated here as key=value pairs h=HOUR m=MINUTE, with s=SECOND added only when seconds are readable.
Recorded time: h=12 m=3
